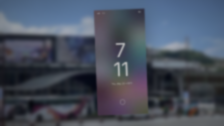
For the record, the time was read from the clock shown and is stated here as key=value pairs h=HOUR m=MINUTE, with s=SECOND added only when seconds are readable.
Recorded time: h=7 m=11
